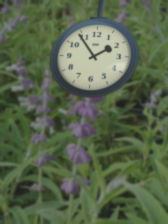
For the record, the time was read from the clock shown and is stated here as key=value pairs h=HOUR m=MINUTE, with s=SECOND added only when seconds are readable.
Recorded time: h=1 m=54
